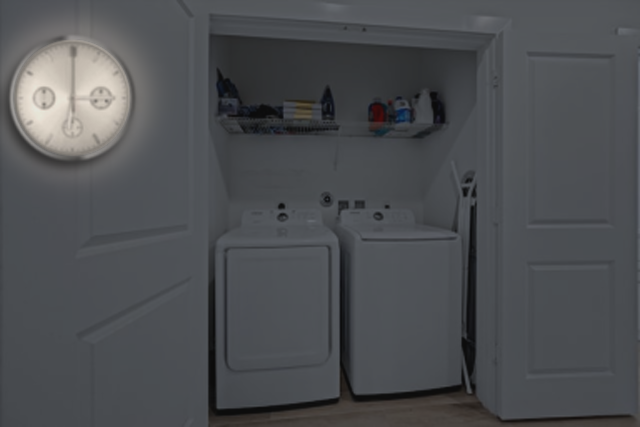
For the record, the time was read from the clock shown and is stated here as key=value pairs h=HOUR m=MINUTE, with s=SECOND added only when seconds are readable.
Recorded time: h=6 m=15
